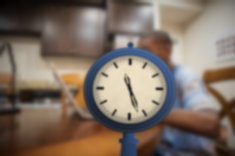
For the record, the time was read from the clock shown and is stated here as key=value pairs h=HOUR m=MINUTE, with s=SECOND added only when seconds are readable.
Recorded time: h=11 m=27
